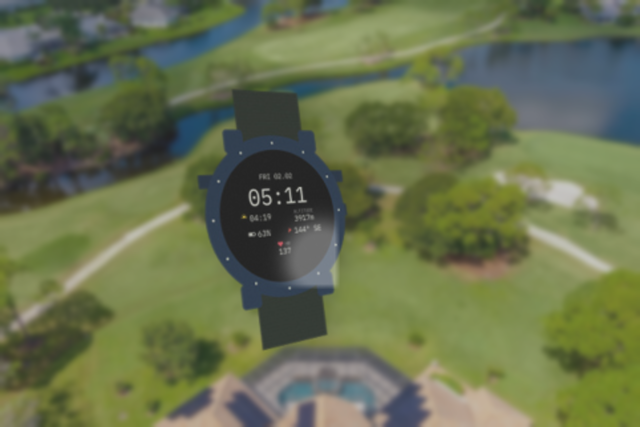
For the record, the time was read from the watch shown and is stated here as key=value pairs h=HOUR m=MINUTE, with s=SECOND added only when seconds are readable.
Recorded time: h=5 m=11
